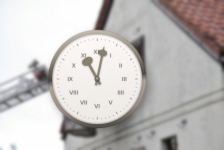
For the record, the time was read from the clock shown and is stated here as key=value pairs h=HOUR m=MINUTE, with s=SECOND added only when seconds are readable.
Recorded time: h=11 m=2
